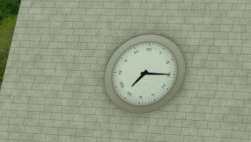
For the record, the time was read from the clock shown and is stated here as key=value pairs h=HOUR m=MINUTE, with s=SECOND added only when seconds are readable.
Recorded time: h=7 m=15
